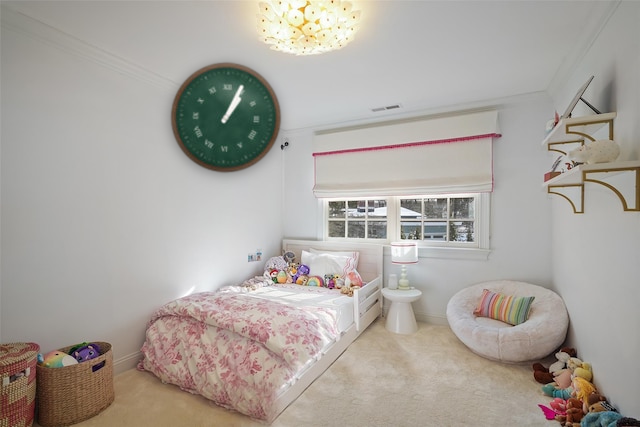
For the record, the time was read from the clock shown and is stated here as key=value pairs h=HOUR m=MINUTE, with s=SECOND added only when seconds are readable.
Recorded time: h=1 m=4
